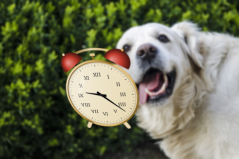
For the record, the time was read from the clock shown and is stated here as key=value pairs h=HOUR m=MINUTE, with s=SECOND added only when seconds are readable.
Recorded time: h=9 m=22
